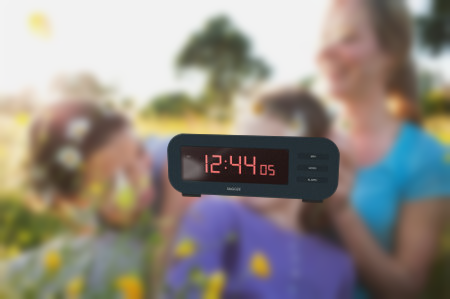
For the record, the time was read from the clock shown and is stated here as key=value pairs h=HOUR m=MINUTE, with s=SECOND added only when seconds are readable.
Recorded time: h=12 m=44 s=5
